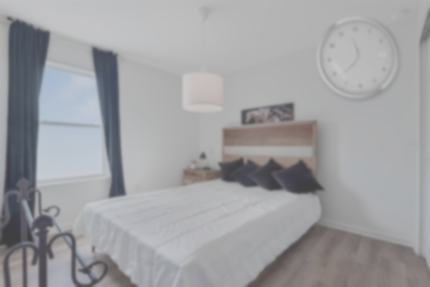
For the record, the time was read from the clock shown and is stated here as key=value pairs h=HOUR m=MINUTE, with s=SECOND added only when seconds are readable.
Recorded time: h=11 m=38
